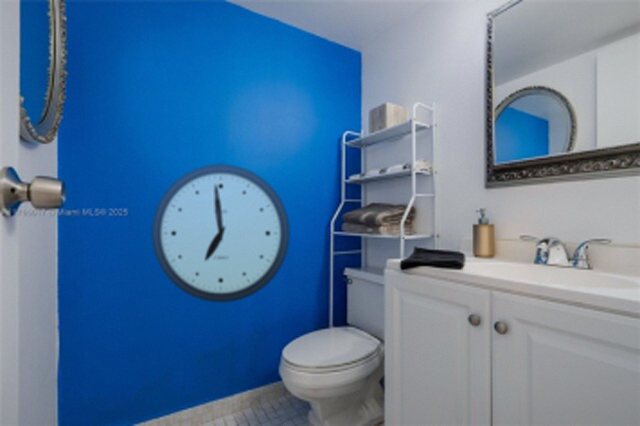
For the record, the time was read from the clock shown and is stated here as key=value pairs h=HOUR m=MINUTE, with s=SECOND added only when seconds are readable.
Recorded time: h=6 m=59
